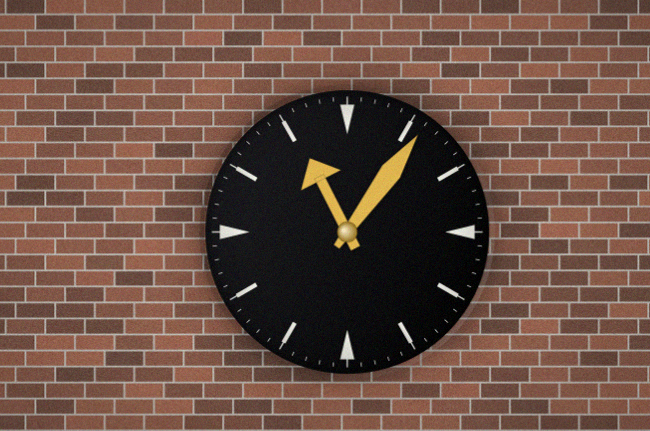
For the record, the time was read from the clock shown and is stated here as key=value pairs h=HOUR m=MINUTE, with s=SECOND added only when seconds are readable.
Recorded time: h=11 m=6
